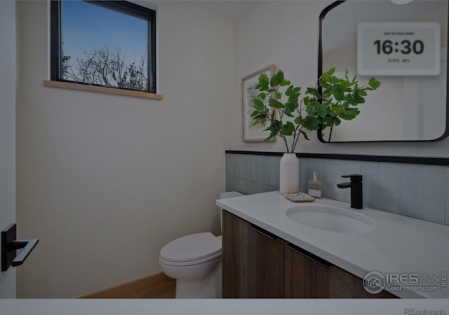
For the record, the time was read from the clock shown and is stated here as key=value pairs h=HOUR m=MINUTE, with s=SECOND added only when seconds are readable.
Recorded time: h=16 m=30
